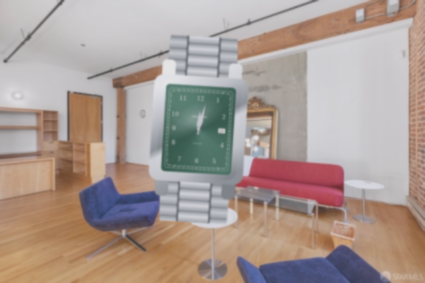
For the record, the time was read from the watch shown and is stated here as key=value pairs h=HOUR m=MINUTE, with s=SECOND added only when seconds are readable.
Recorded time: h=12 m=2
